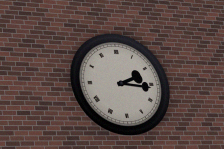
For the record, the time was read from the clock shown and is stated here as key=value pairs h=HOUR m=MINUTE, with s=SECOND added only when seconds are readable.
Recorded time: h=2 m=16
